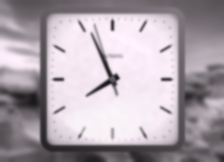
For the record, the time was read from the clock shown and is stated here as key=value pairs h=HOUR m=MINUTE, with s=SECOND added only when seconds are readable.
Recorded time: h=7 m=55 s=57
